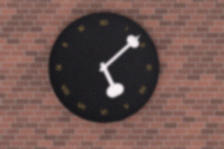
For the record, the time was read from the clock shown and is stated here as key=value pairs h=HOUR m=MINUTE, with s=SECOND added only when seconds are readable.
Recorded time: h=5 m=8
